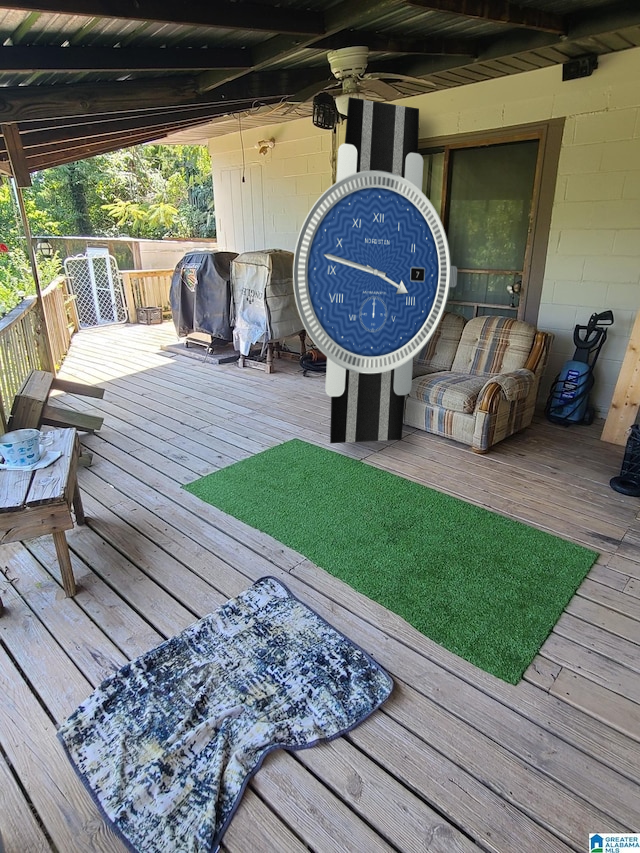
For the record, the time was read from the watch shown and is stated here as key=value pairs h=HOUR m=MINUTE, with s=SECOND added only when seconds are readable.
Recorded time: h=3 m=47
